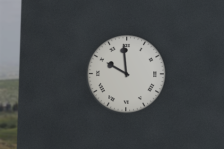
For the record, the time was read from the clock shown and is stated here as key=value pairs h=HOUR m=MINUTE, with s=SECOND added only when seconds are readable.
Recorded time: h=9 m=59
